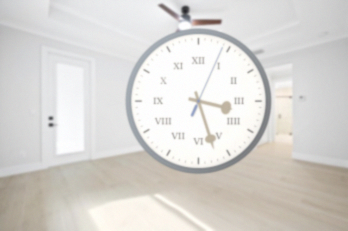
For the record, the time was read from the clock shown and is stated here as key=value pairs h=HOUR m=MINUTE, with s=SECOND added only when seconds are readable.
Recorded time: h=3 m=27 s=4
